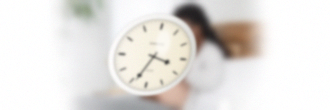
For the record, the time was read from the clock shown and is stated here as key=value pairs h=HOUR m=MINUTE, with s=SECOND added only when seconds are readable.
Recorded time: h=3 m=34
